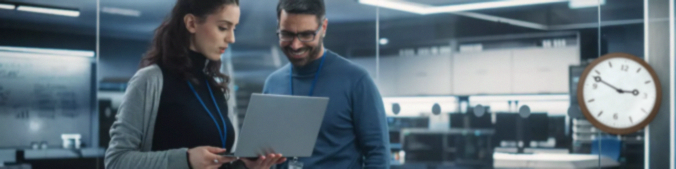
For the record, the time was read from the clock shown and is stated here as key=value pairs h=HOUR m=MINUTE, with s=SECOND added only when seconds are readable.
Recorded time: h=2 m=48
